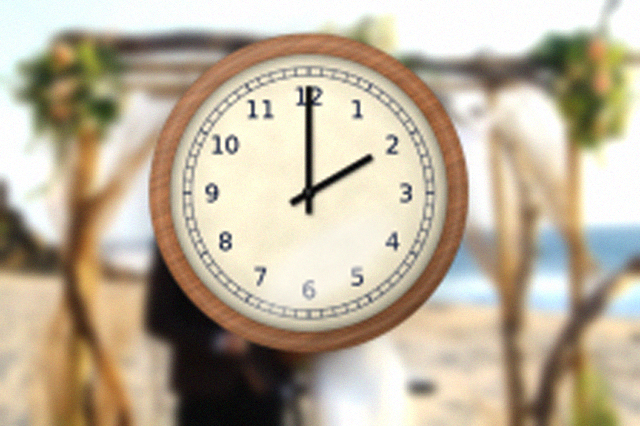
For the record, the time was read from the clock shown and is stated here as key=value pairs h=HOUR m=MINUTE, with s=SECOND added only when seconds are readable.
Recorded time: h=2 m=0
